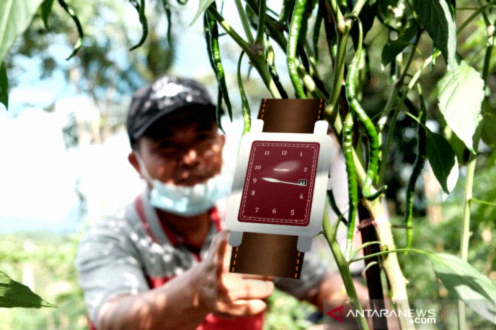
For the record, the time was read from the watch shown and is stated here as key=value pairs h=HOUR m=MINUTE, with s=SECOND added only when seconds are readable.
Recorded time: h=9 m=16
